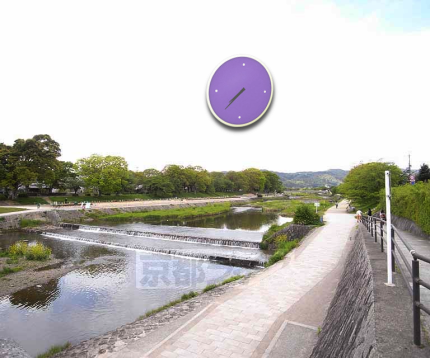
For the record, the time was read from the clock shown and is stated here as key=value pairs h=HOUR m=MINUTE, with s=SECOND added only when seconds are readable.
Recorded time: h=7 m=37
